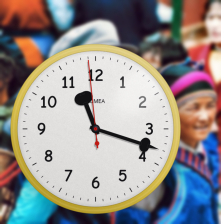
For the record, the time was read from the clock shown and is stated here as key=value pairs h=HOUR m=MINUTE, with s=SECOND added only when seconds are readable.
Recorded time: h=11 m=17 s=59
